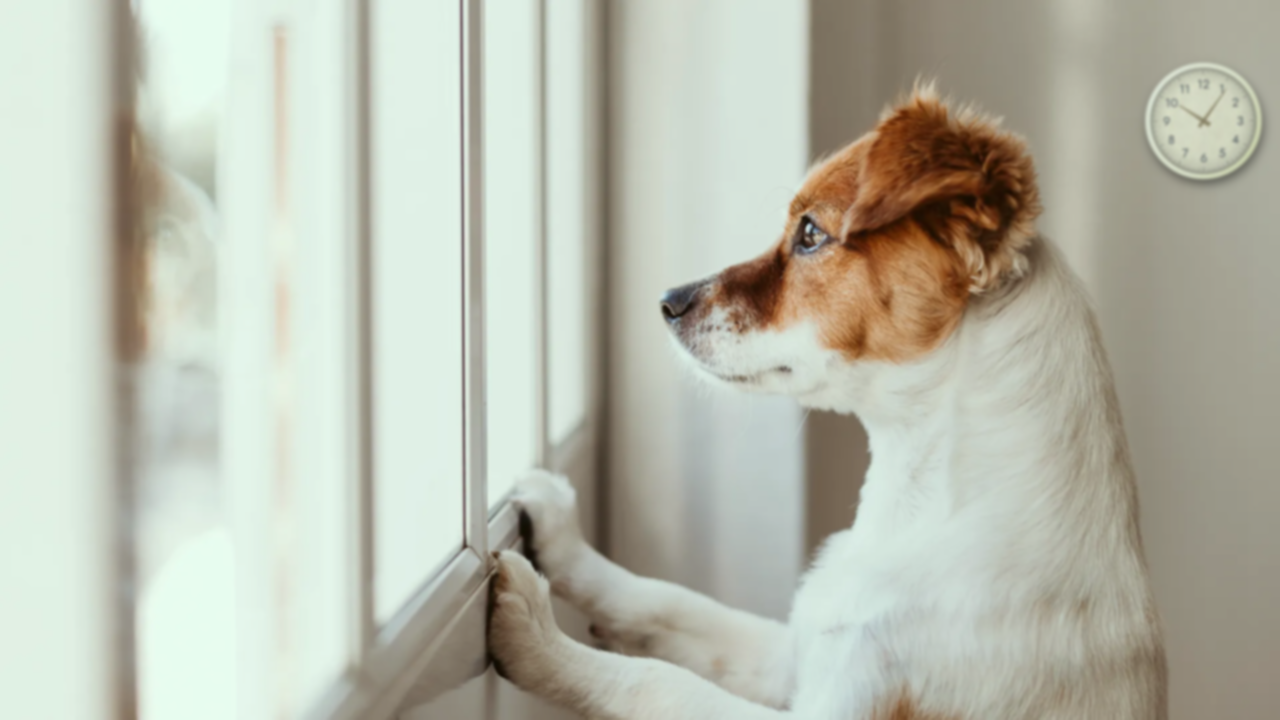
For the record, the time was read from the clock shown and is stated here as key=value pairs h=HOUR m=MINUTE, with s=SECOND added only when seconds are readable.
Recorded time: h=10 m=6
